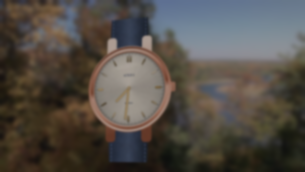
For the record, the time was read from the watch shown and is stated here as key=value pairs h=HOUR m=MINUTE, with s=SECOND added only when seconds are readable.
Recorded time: h=7 m=31
